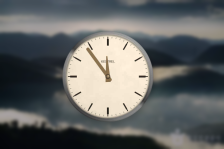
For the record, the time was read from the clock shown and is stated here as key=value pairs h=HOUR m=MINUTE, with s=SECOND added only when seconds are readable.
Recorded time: h=11 m=54
